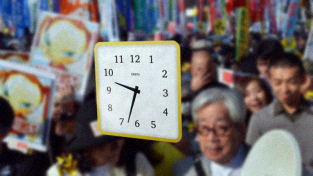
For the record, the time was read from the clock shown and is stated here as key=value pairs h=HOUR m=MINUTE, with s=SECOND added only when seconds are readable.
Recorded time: h=9 m=33
